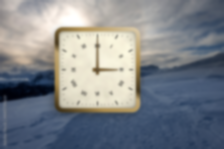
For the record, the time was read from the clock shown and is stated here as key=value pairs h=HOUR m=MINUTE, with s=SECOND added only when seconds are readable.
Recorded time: h=3 m=0
